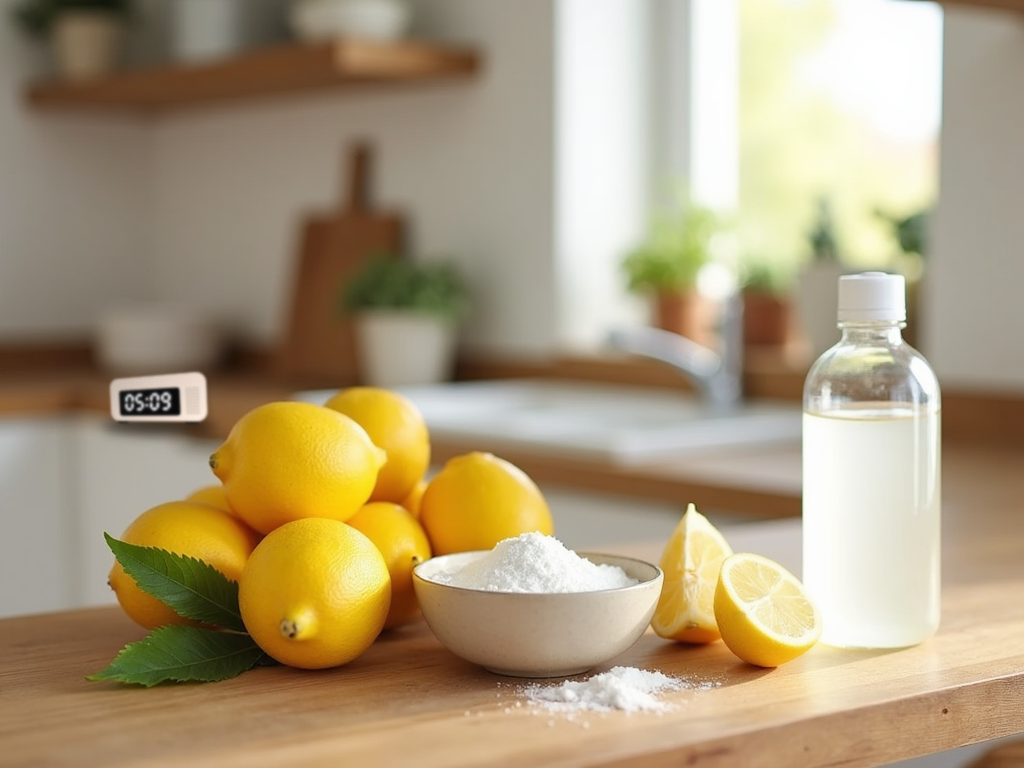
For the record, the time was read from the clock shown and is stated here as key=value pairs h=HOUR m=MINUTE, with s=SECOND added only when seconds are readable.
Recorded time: h=5 m=9
